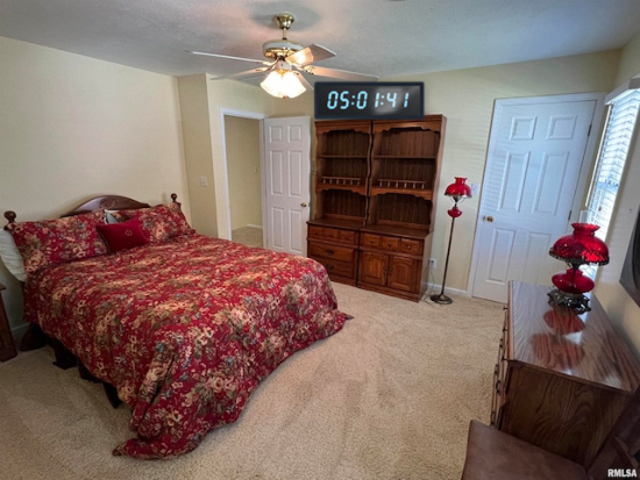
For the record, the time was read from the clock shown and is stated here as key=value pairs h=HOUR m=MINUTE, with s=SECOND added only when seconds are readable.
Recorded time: h=5 m=1 s=41
